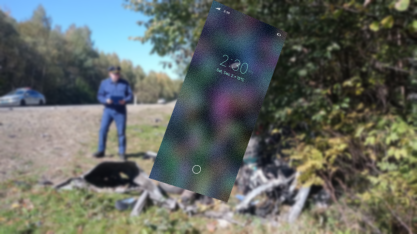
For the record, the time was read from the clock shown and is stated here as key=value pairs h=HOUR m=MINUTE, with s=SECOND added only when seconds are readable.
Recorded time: h=2 m=30
